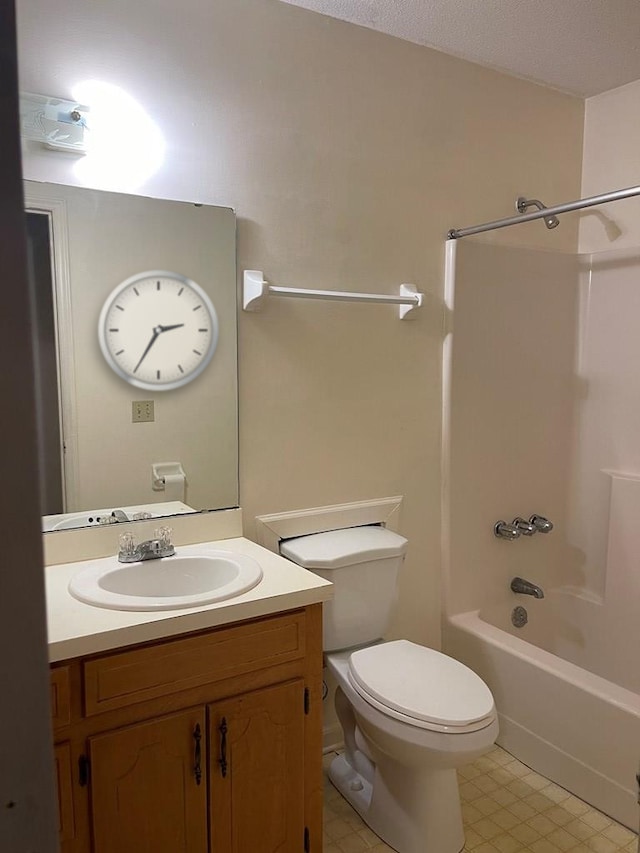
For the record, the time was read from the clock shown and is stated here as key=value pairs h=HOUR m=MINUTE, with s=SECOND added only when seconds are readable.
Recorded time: h=2 m=35
